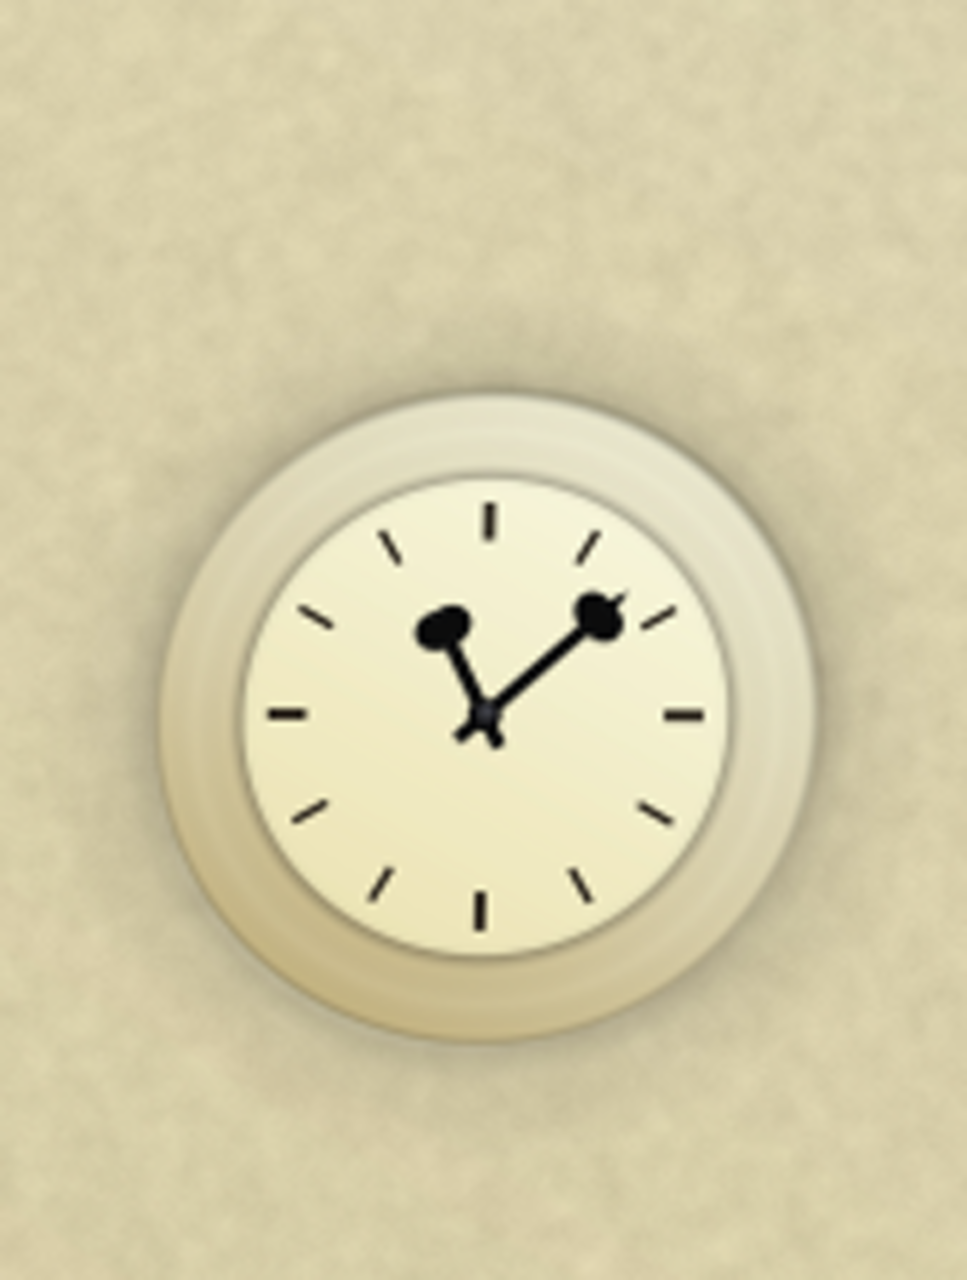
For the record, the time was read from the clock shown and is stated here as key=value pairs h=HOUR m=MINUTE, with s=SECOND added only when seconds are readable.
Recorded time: h=11 m=8
